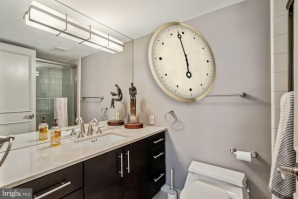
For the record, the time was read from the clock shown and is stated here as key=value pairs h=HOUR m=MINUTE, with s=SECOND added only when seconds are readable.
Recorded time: h=5 m=58
